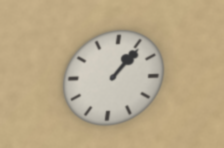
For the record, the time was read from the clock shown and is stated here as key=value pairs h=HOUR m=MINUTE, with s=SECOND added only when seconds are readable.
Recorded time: h=1 m=6
